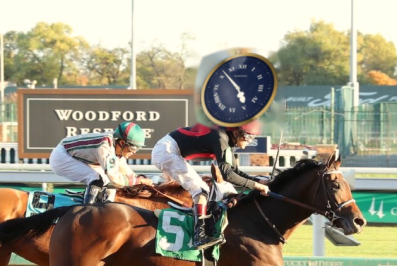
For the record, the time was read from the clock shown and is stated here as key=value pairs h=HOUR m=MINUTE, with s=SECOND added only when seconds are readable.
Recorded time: h=4 m=52
